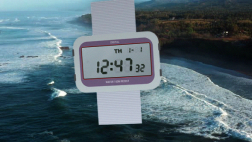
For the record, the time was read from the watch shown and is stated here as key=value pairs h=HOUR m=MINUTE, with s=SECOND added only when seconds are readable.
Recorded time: h=12 m=47 s=32
